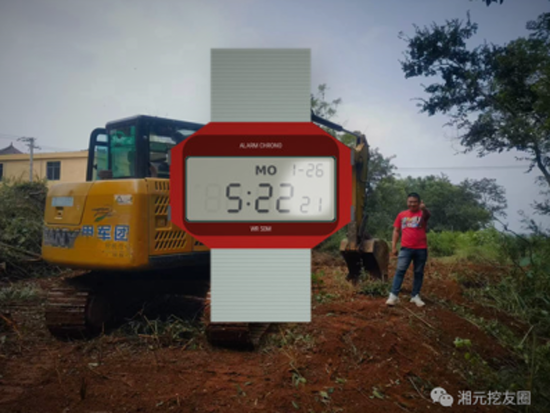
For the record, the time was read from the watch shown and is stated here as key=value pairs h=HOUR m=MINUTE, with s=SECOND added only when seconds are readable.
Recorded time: h=5 m=22 s=21
